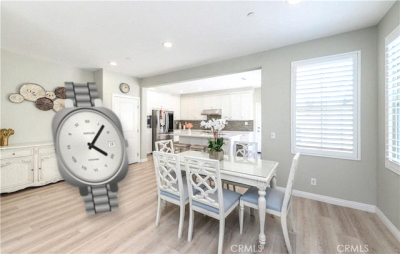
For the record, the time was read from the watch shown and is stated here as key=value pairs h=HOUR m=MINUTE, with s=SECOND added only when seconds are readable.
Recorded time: h=4 m=7
